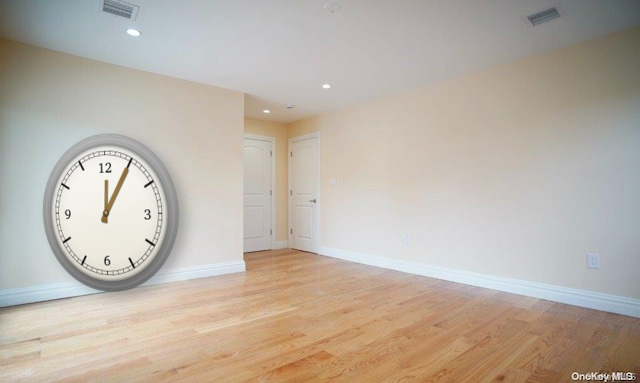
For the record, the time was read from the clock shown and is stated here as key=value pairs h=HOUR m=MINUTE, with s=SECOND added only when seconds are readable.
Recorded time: h=12 m=5
